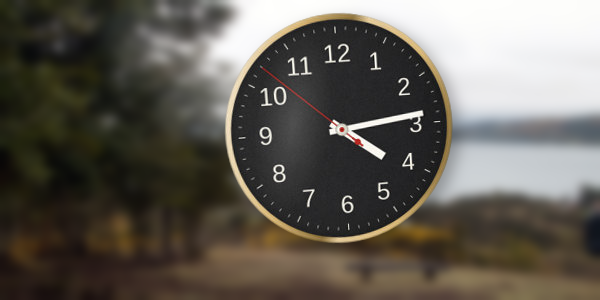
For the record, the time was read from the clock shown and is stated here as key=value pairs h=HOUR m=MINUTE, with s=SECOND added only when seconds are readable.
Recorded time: h=4 m=13 s=52
